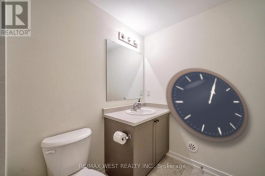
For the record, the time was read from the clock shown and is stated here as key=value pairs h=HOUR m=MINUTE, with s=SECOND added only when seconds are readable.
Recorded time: h=1 m=5
